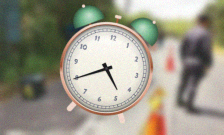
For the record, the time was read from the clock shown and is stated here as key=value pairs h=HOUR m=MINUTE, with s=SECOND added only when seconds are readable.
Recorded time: h=4 m=40
